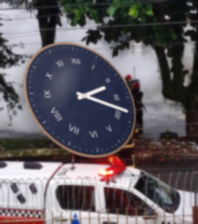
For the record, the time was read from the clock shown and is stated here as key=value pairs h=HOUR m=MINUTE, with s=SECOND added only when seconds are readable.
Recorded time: h=2 m=18
